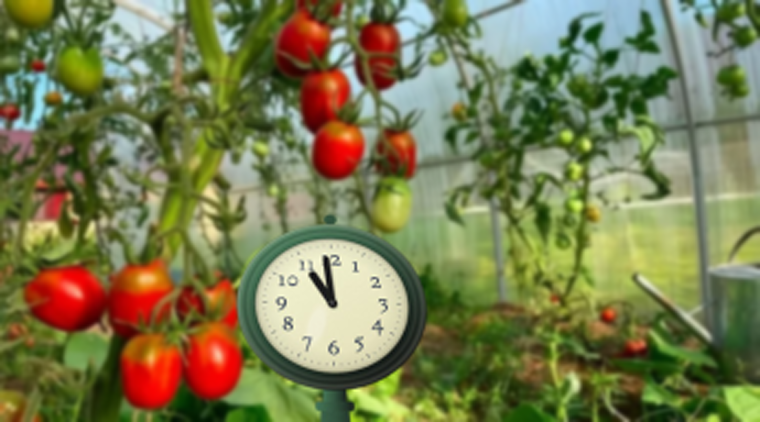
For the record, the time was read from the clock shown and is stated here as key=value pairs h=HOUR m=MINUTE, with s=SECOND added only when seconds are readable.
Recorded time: h=10 m=59
